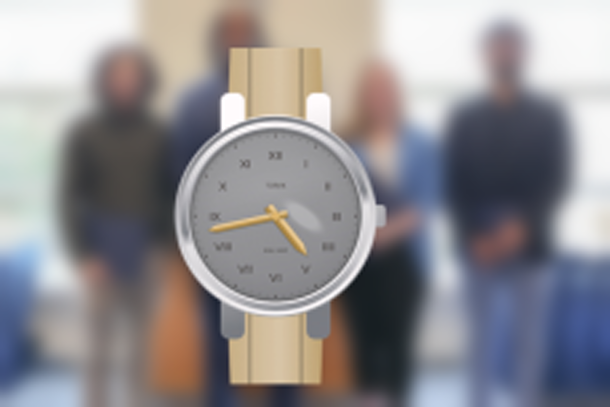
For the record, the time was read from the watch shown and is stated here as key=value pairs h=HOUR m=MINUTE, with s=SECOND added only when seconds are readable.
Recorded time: h=4 m=43
